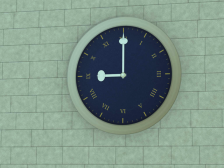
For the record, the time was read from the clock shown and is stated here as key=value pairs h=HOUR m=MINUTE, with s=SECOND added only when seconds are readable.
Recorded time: h=9 m=0
